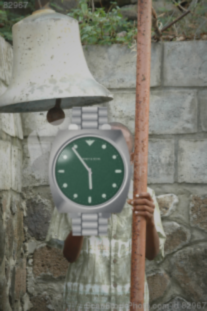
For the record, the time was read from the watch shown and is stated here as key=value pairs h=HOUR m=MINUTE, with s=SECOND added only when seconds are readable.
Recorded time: h=5 m=54
